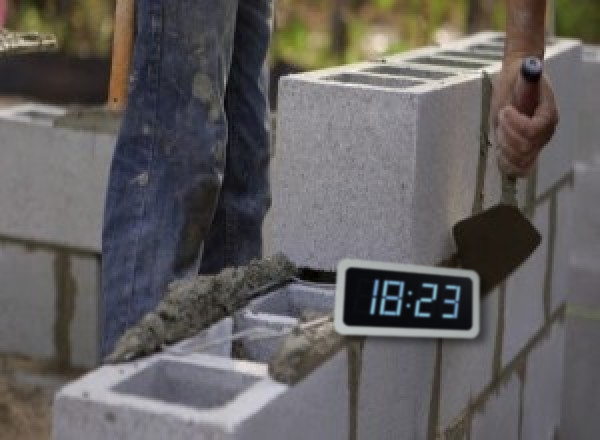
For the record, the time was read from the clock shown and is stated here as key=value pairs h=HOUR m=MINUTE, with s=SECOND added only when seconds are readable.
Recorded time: h=18 m=23
